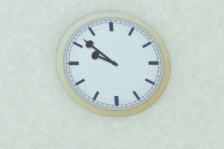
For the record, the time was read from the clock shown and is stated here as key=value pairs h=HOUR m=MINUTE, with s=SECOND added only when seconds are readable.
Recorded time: h=9 m=52
